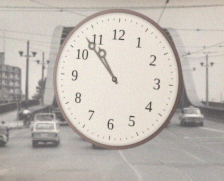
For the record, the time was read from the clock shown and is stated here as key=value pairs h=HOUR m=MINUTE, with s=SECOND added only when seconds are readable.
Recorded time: h=10 m=53
